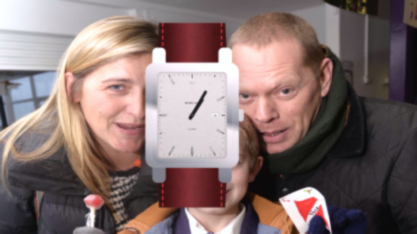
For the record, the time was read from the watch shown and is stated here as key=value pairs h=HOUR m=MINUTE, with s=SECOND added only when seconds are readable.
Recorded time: h=1 m=5
